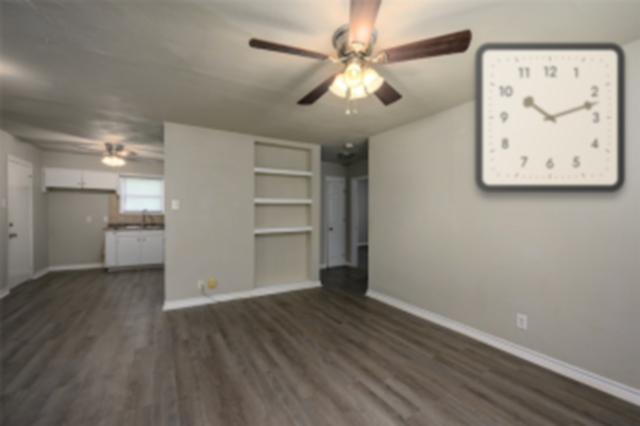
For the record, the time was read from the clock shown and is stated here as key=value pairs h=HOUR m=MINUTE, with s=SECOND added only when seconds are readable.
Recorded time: h=10 m=12
